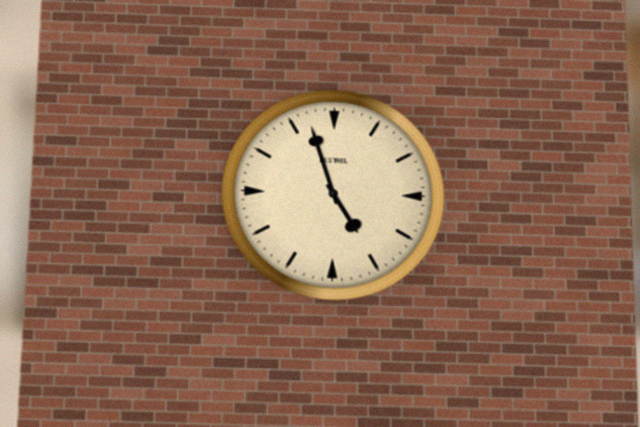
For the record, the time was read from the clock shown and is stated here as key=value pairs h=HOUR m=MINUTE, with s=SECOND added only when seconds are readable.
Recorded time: h=4 m=57
